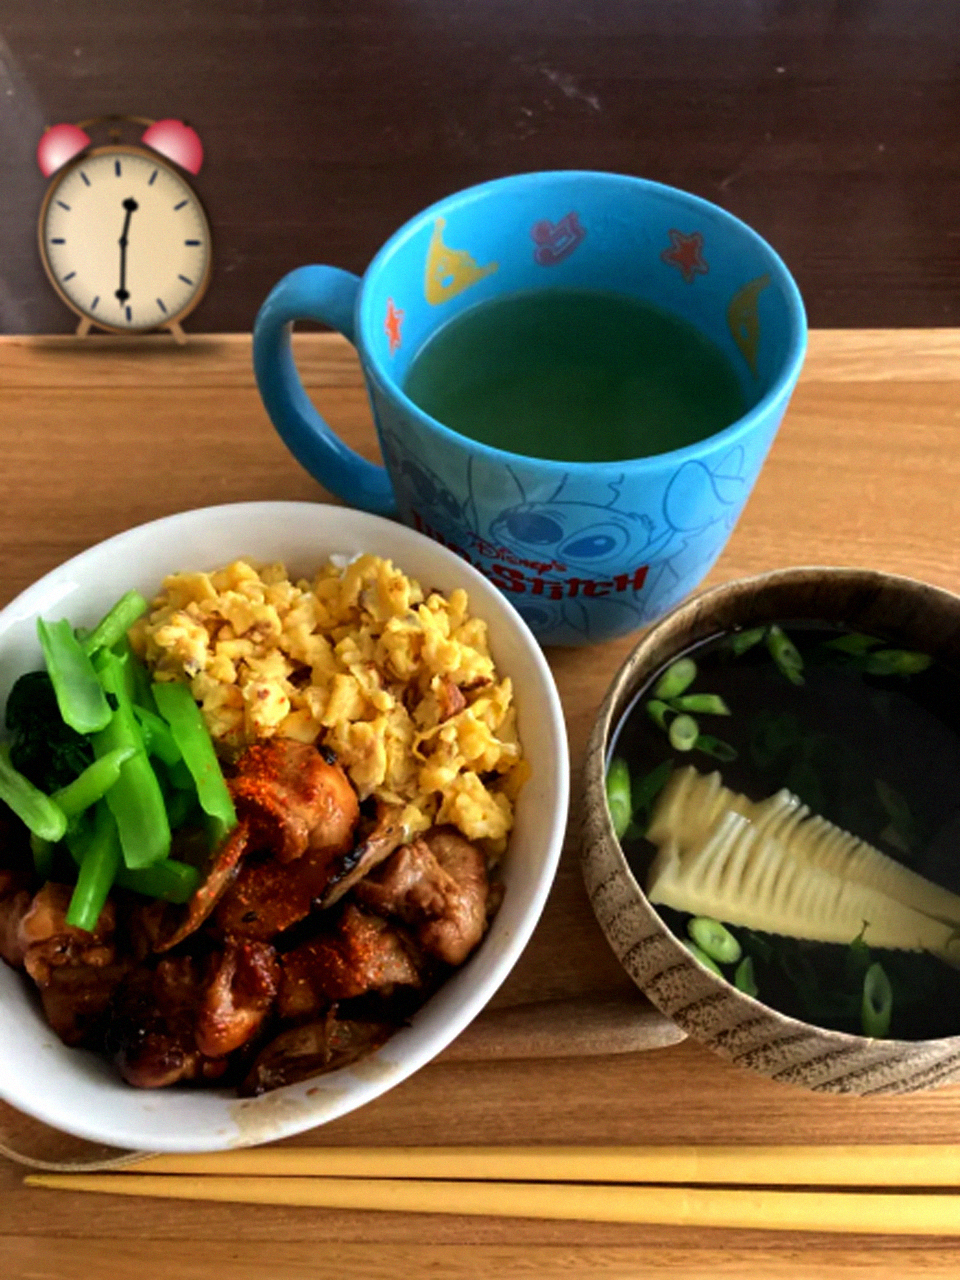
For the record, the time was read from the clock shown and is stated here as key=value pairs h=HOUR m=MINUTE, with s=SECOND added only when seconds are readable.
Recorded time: h=12 m=31
